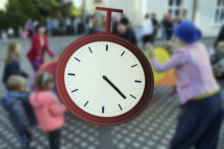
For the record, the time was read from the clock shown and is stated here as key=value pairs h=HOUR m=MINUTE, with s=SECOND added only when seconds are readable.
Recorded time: h=4 m=22
